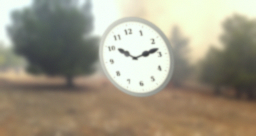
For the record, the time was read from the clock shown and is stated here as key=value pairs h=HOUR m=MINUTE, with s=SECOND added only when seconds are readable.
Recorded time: h=10 m=13
